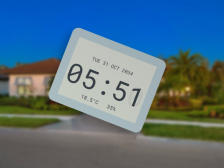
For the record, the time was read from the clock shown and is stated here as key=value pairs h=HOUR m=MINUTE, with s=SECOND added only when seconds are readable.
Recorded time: h=5 m=51
